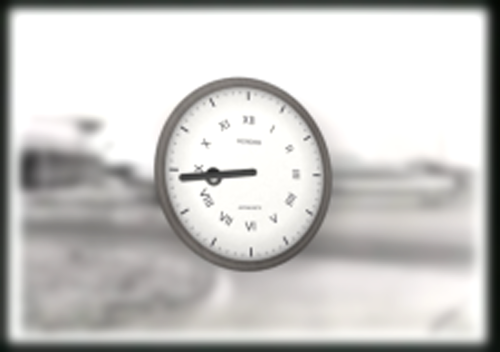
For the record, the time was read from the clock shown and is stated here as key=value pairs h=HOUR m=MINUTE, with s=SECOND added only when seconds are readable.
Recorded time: h=8 m=44
